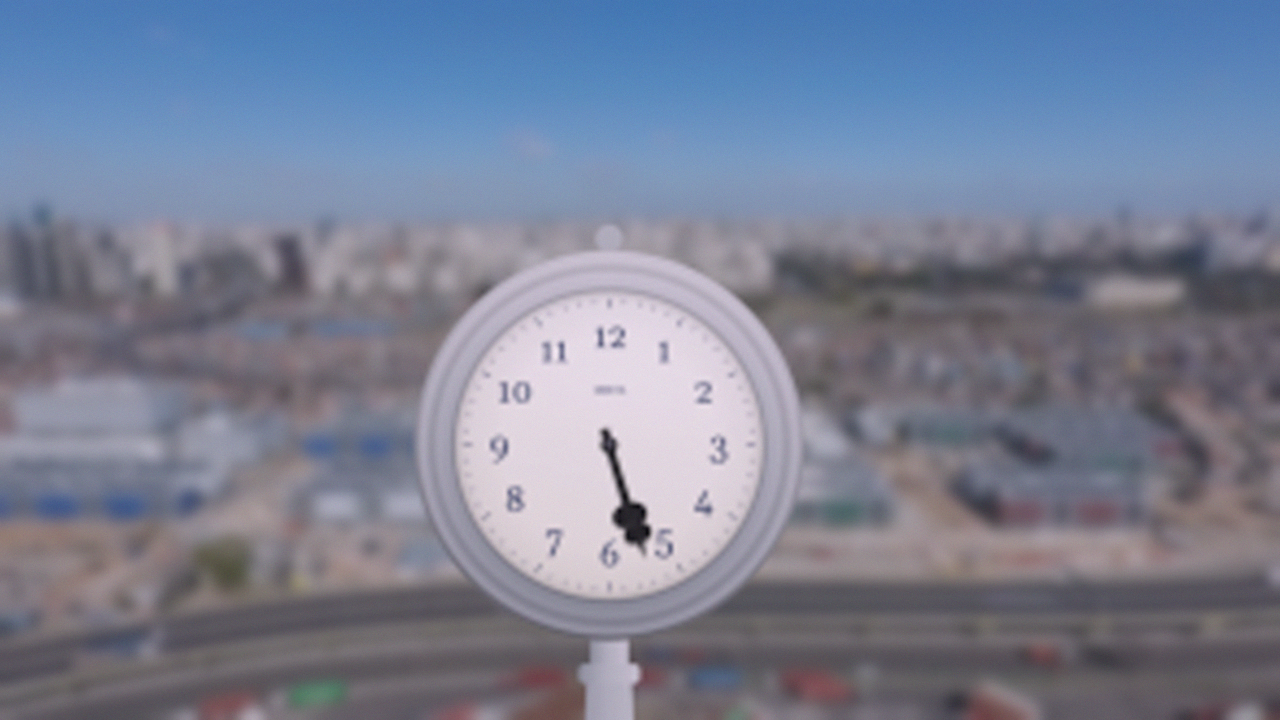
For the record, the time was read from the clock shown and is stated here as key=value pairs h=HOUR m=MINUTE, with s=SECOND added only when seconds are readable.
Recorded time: h=5 m=27
